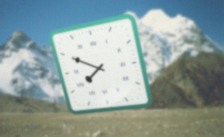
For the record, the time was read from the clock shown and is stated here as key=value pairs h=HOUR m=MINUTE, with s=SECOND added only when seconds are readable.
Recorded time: h=7 m=50
